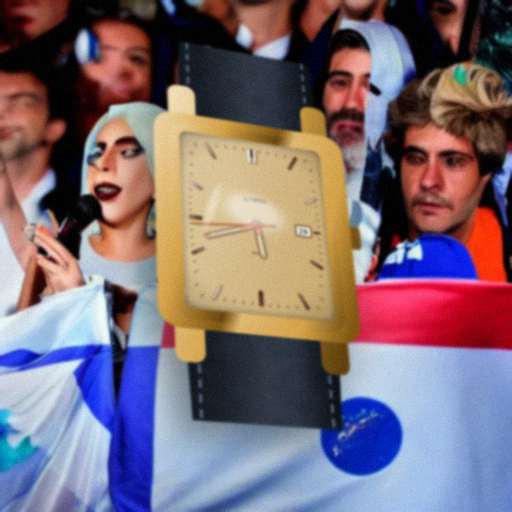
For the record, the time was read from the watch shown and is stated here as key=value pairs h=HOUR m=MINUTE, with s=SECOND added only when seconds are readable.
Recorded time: h=5 m=41 s=44
